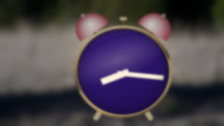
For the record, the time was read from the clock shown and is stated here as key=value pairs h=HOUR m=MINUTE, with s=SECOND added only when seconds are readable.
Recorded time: h=8 m=16
